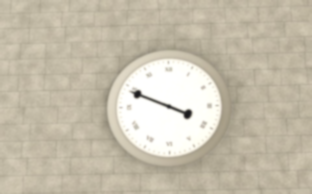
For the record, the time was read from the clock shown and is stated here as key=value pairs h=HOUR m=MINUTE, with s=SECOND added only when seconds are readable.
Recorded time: h=3 m=49
